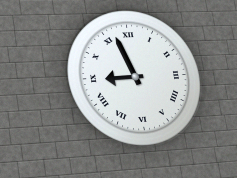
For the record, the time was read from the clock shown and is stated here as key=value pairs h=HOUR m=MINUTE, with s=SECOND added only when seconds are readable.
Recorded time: h=8 m=57
